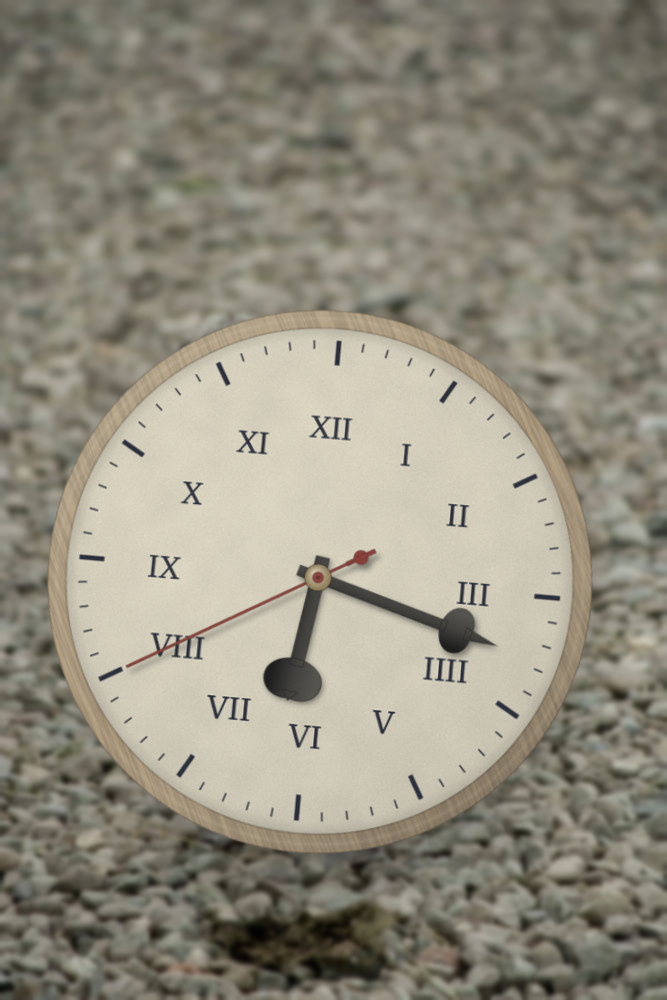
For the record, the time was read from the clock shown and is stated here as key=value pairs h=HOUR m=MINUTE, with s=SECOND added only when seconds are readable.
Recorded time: h=6 m=17 s=40
